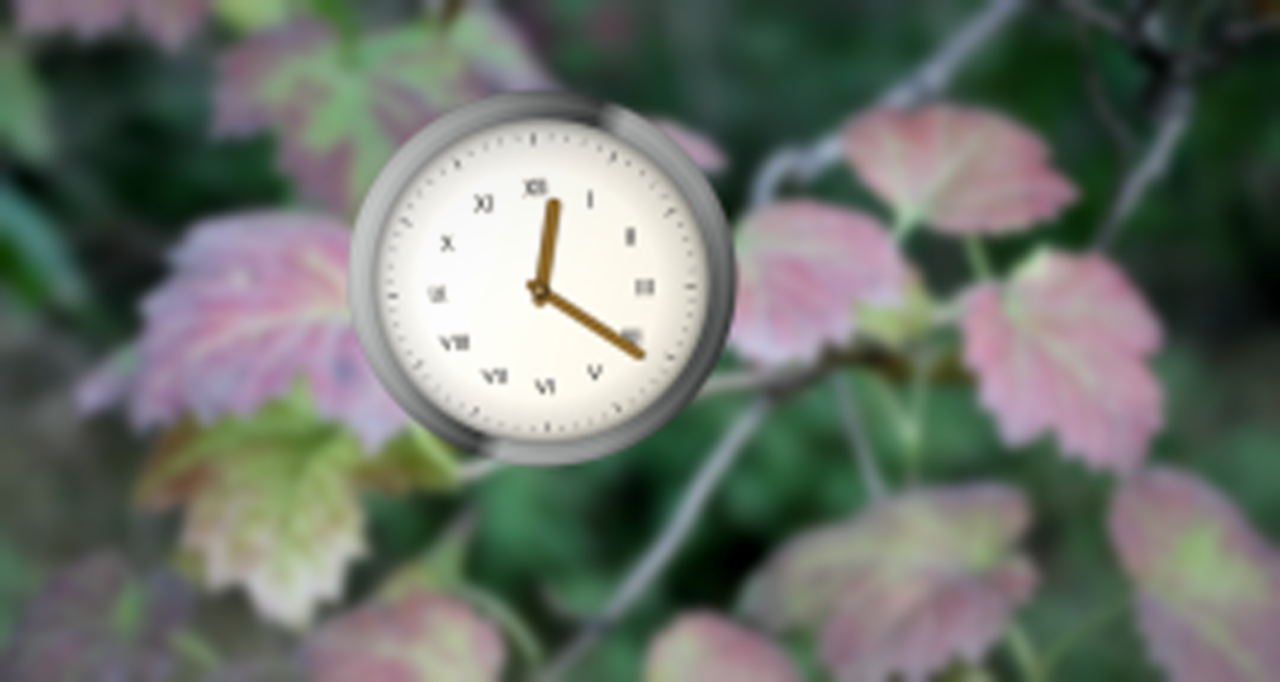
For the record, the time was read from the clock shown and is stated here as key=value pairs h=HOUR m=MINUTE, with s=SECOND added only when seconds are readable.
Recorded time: h=12 m=21
